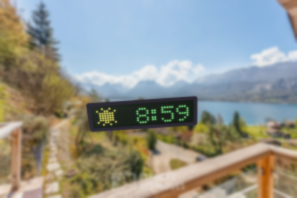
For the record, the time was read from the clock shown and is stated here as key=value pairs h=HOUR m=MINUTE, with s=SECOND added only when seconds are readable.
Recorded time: h=8 m=59
